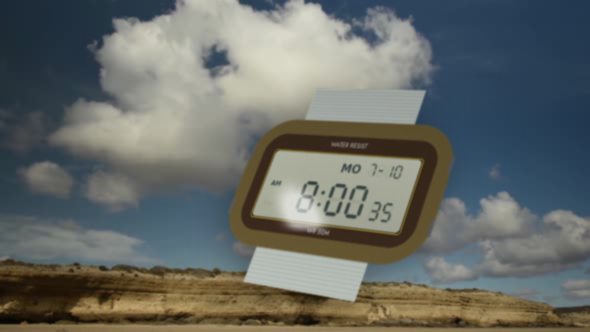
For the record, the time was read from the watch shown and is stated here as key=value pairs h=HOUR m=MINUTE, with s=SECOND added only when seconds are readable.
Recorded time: h=8 m=0 s=35
